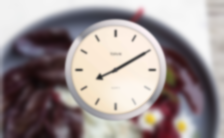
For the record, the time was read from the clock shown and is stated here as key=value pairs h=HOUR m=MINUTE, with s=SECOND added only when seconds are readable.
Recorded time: h=8 m=10
